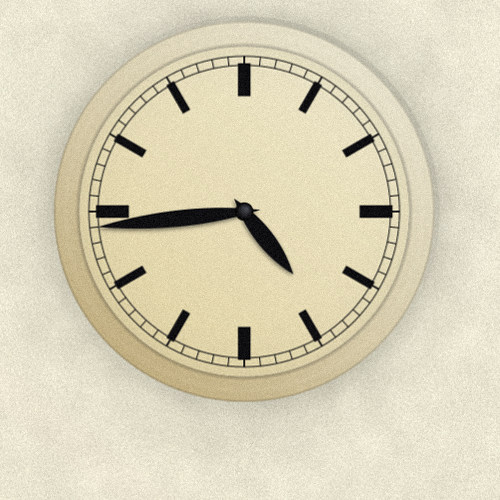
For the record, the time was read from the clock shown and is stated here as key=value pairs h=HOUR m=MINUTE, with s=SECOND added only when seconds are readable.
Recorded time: h=4 m=44
